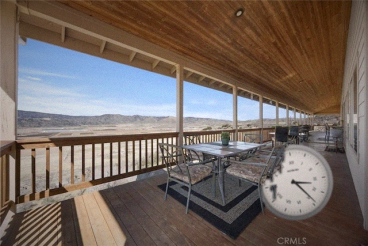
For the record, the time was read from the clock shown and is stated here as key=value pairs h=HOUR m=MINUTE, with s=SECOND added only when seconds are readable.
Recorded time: h=3 m=24
